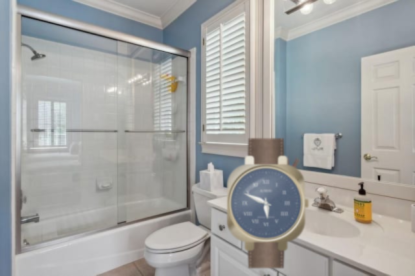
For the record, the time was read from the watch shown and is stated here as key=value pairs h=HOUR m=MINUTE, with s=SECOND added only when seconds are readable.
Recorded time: h=5 m=49
